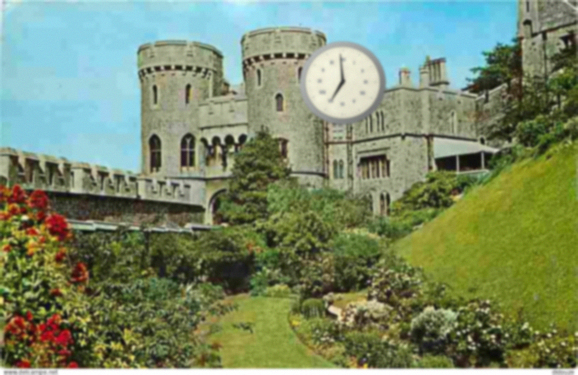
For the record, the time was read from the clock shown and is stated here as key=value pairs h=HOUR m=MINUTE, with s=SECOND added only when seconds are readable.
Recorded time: h=6 m=59
